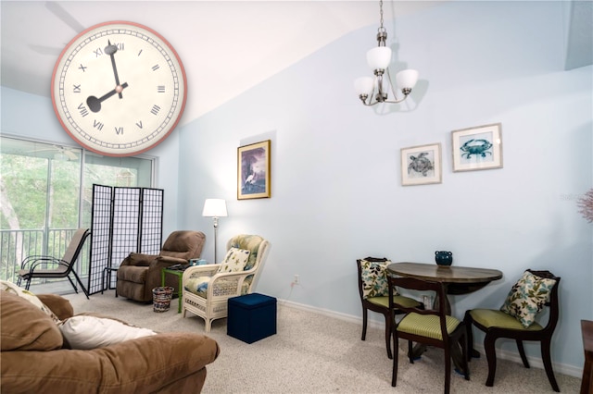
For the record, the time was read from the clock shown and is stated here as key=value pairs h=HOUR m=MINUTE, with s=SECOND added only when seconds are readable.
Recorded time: h=7 m=58
